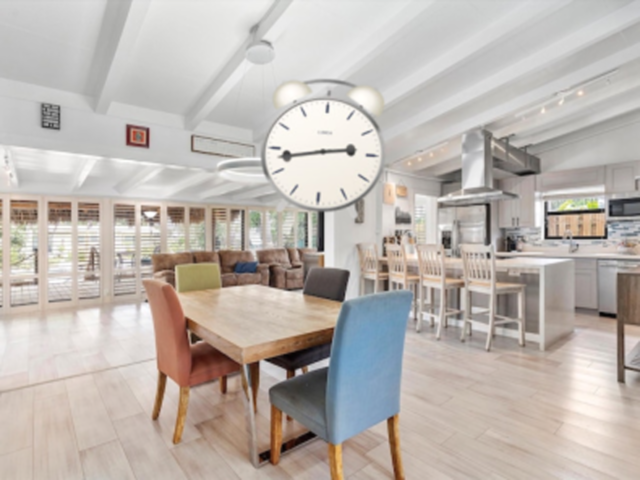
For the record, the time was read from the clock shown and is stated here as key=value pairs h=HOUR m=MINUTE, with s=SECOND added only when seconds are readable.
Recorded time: h=2 m=43
